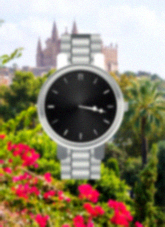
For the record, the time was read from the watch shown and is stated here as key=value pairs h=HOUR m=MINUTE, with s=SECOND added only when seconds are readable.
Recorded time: h=3 m=17
